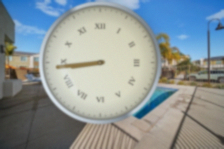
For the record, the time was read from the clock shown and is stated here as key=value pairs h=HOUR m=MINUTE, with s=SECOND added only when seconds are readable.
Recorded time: h=8 m=44
